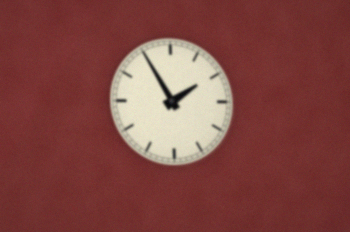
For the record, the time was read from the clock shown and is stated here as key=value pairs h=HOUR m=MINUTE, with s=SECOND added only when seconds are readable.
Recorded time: h=1 m=55
